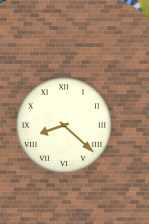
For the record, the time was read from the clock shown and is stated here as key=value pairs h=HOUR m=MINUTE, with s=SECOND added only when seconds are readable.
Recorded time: h=8 m=22
